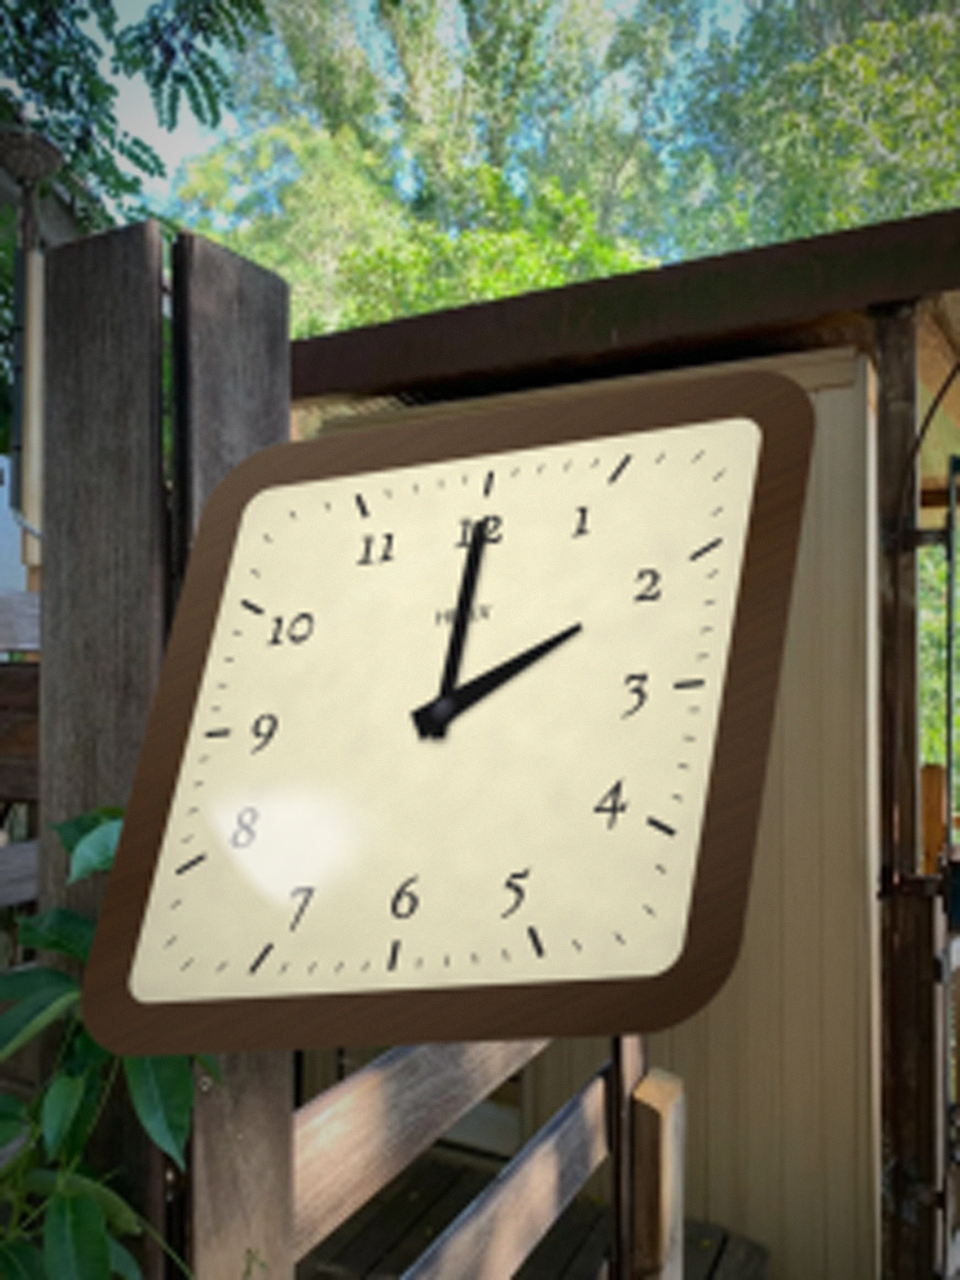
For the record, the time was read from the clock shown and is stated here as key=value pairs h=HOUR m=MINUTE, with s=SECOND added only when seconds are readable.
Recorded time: h=2 m=0
